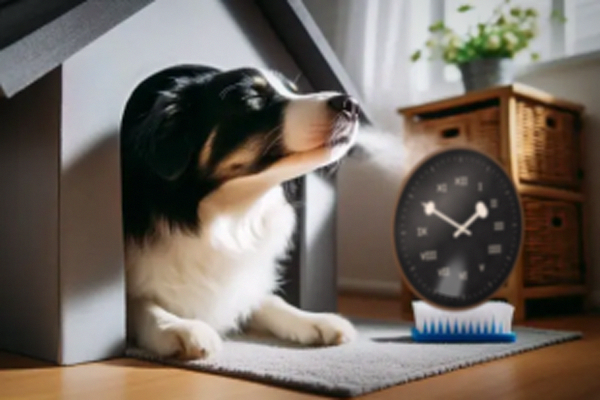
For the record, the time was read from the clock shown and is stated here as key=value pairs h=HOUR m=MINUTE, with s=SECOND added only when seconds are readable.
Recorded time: h=1 m=50
